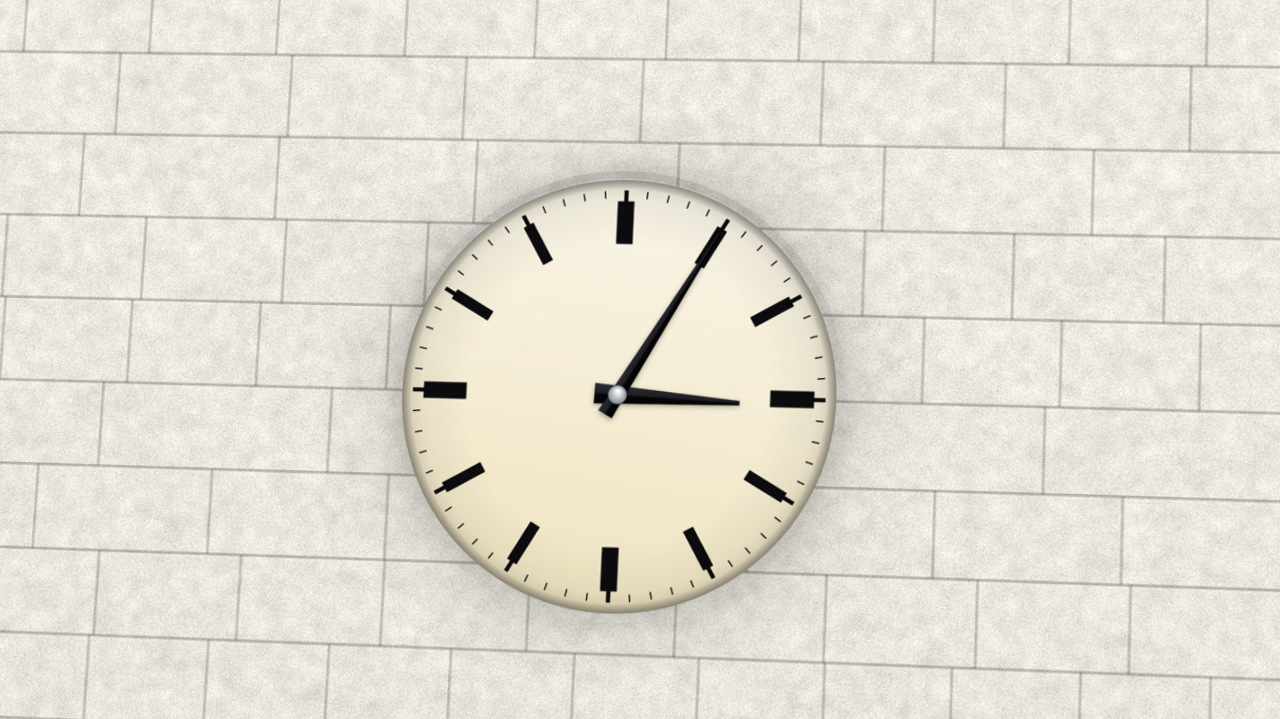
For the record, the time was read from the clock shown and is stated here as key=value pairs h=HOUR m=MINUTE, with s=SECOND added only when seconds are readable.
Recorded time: h=3 m=5
